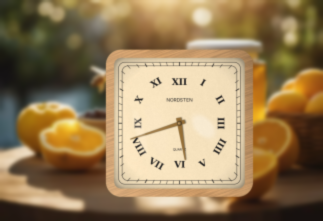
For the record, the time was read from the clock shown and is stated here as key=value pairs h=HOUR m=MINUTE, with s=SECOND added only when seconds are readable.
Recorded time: h=5 m=42
